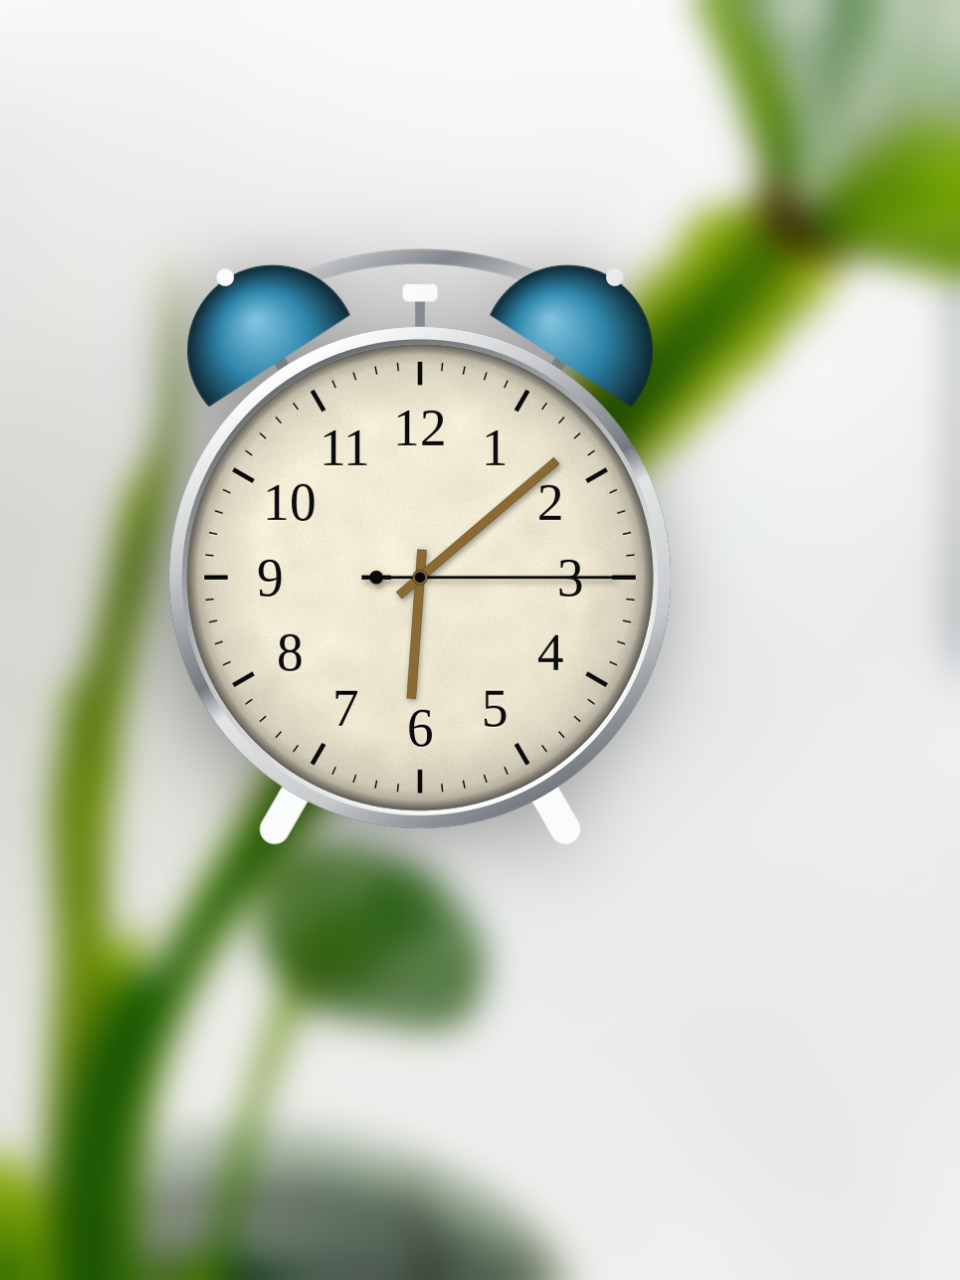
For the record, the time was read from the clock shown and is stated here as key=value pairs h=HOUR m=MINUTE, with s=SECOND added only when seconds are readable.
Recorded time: h=6 m=8 s=15
